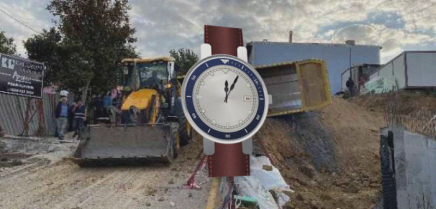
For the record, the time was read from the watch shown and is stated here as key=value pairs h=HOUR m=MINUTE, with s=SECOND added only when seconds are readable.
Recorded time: h=12 m=5
